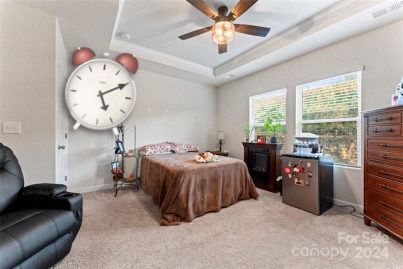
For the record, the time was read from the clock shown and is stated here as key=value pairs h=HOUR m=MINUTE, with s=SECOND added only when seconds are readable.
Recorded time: h=5 m=10
